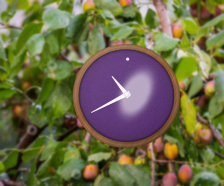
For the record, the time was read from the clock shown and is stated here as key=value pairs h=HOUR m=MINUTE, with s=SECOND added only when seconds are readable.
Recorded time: h=10 m=40
